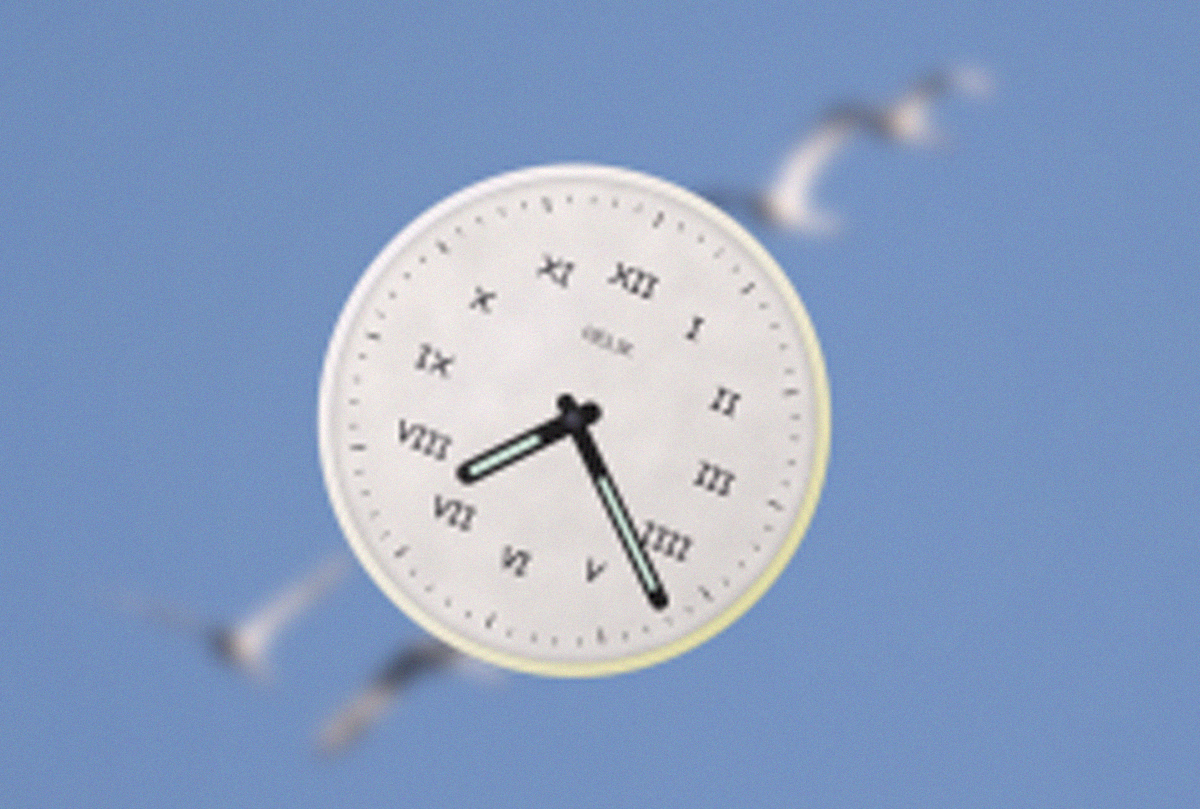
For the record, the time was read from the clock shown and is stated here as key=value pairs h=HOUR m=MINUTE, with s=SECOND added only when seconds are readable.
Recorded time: h=7 m=22
